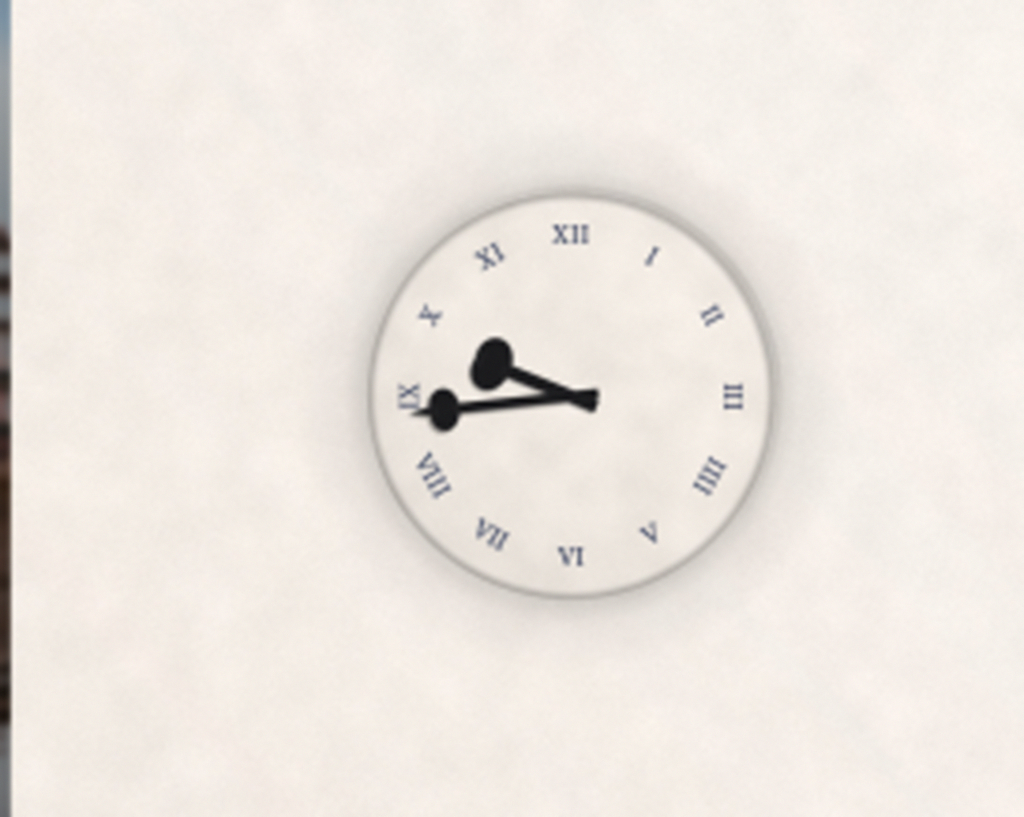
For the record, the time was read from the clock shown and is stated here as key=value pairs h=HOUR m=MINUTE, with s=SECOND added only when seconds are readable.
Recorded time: h=9 m=44
